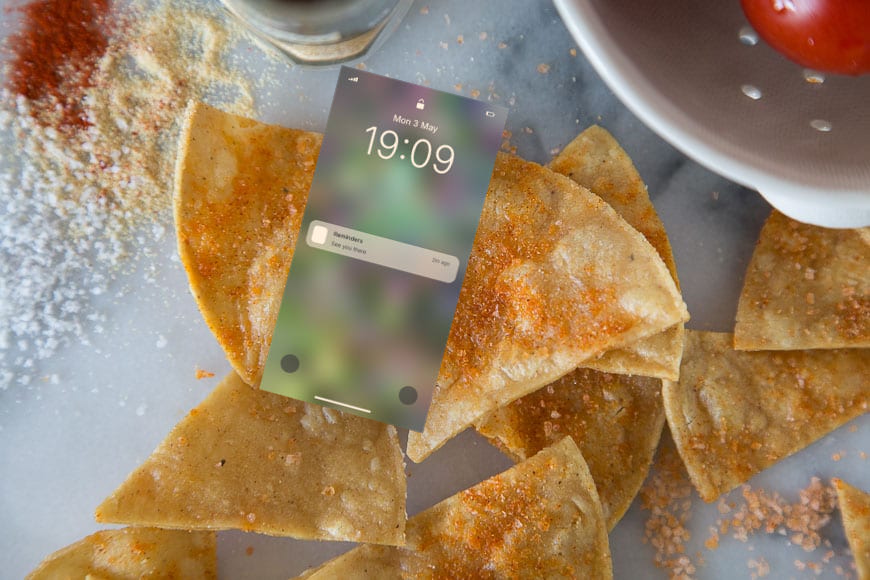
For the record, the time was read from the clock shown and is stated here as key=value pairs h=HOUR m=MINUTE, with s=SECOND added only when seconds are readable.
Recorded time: h=19 m=9
